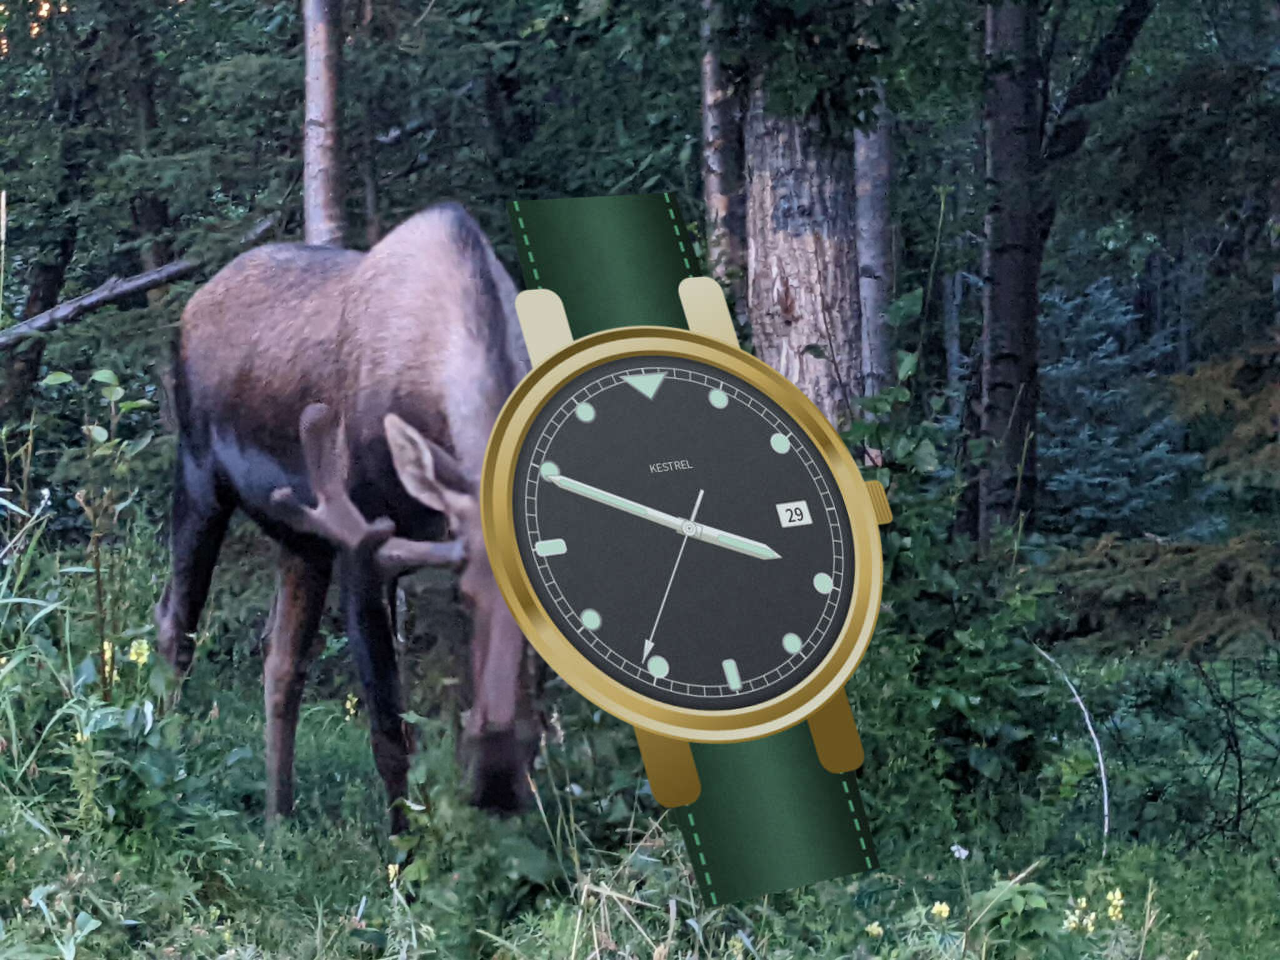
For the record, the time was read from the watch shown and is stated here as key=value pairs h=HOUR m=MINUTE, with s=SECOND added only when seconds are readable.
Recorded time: h=3 m=49 s=36
